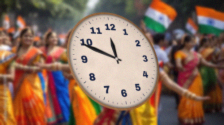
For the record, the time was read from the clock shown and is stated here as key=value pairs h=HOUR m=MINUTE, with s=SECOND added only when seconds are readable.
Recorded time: h=11 m=49
